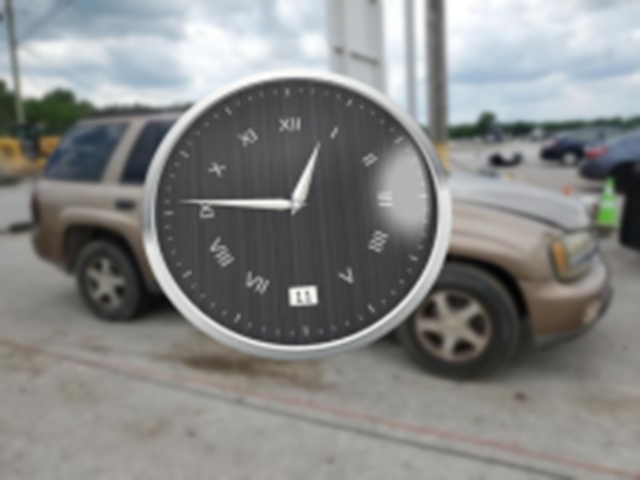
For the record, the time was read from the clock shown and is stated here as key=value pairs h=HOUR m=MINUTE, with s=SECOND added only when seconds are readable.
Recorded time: h=12 m=46
